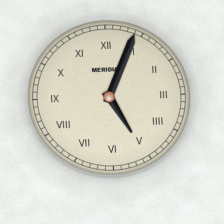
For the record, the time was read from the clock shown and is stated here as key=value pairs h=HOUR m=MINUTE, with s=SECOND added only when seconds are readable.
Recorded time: h=5 m=4
